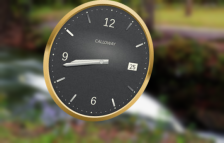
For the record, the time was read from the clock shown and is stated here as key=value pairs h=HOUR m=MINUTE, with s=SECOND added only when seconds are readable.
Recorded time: h=8 m=43
